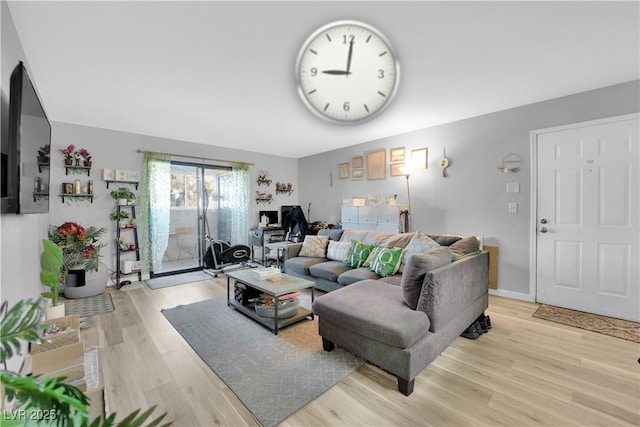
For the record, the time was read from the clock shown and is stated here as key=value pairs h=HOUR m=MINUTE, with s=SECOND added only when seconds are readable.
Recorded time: h=9 m=1
